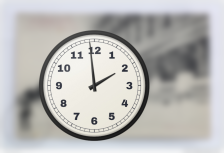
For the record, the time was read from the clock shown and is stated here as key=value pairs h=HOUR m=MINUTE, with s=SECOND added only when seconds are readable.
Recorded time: h=1 m=59
